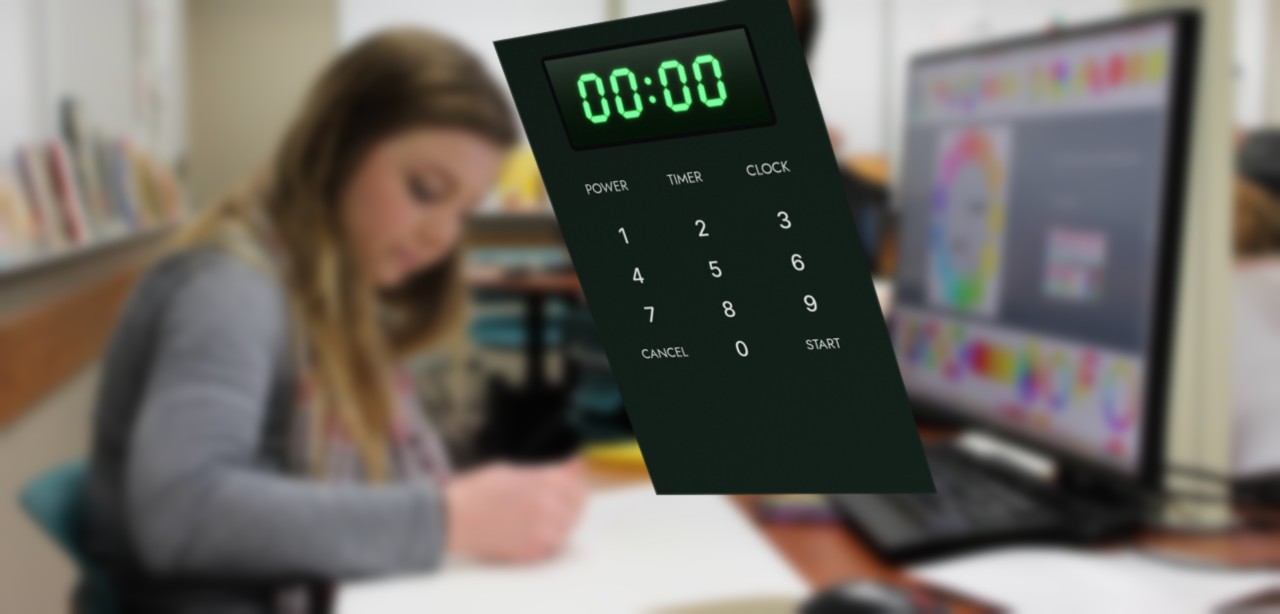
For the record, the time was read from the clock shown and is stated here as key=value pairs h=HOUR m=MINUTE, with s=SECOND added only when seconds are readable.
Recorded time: h=0 m=0
